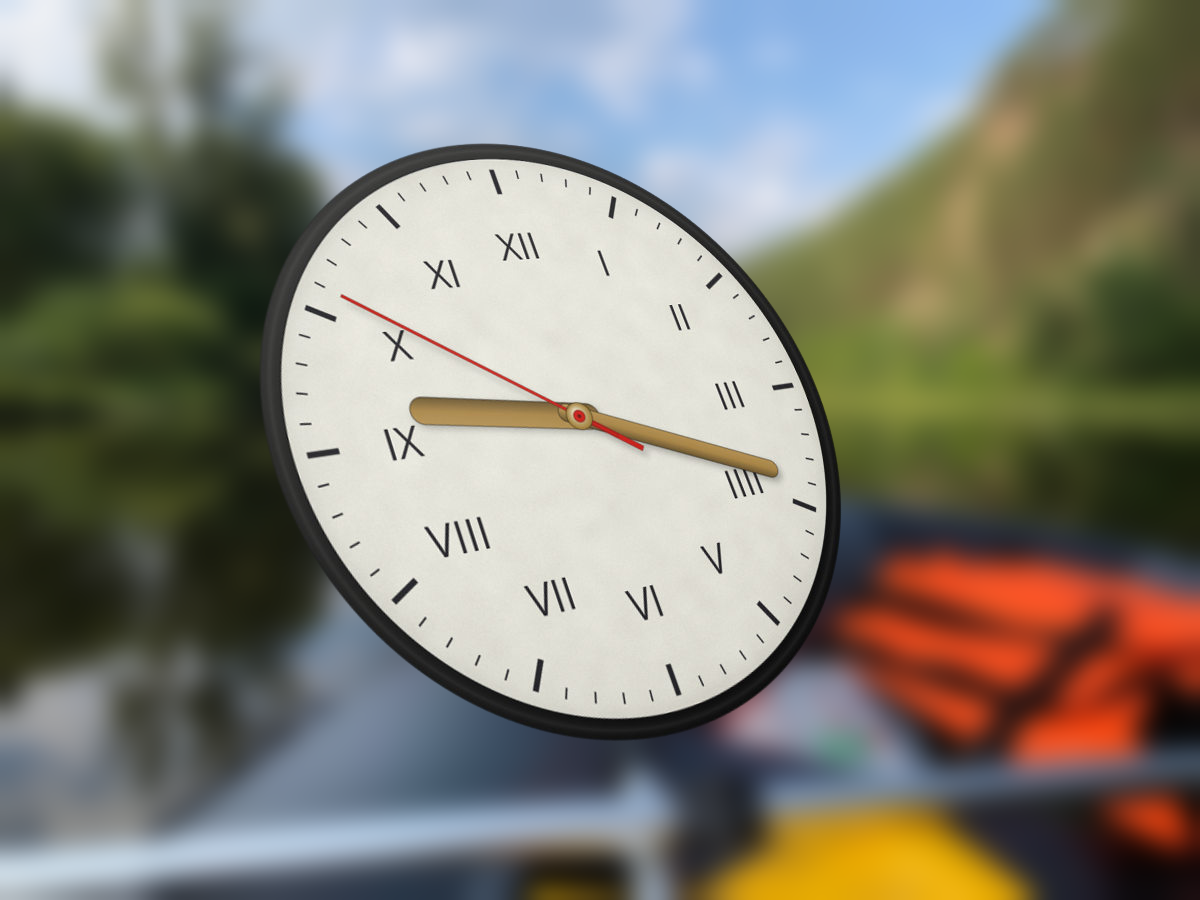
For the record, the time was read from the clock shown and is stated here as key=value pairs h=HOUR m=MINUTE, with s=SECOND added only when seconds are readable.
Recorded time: h=9 m=18 s=51
